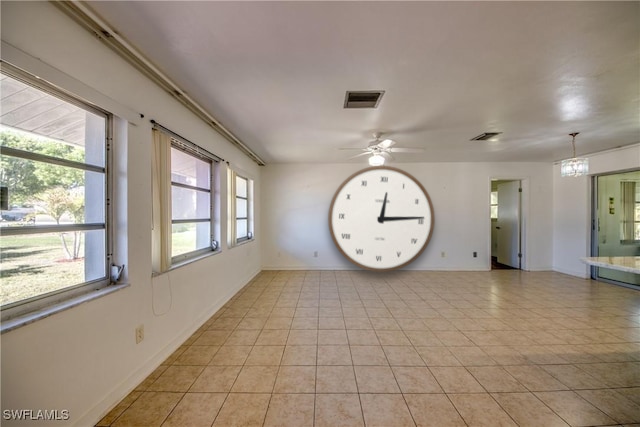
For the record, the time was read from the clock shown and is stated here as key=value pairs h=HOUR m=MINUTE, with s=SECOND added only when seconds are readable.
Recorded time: h=12 m=14
